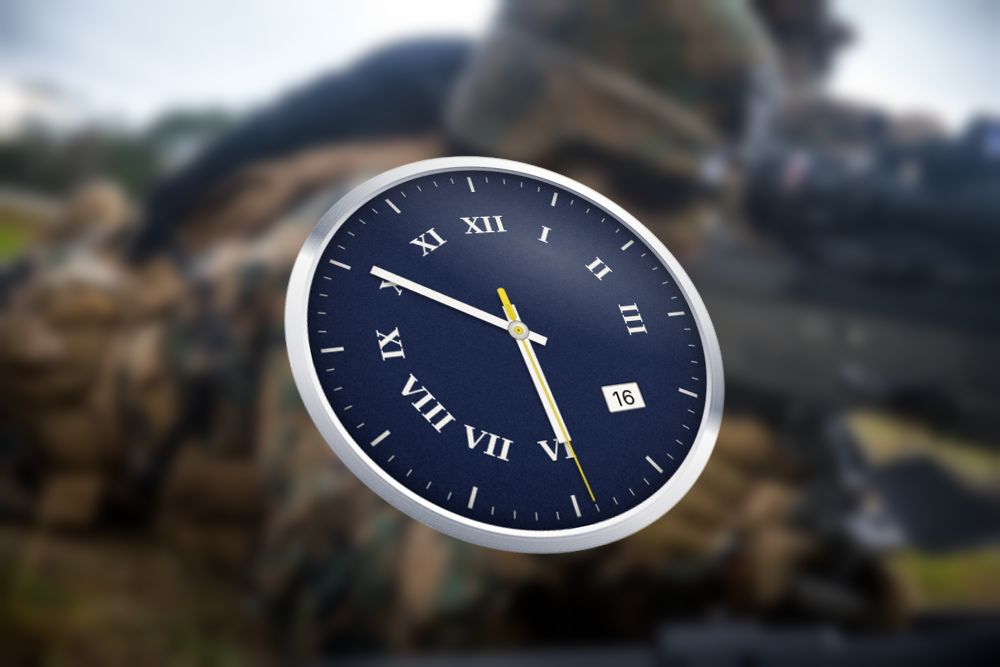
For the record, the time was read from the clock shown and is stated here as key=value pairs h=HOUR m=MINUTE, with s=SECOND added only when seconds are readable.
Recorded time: h=5 m=50 s=29
